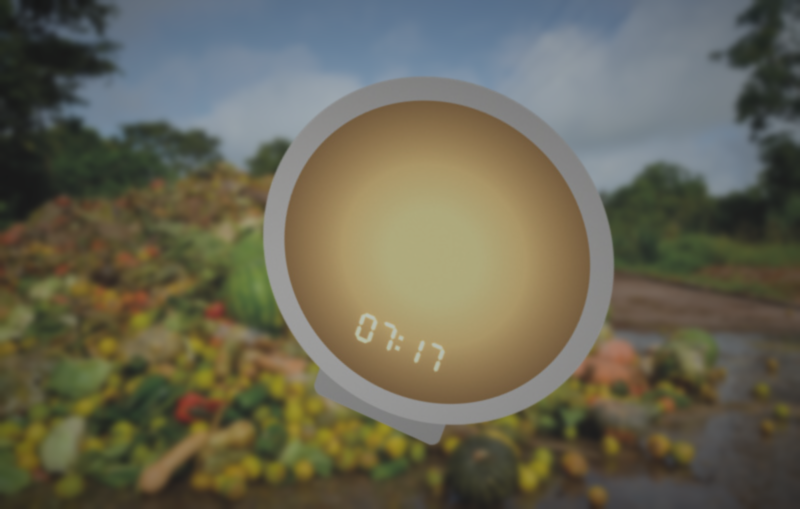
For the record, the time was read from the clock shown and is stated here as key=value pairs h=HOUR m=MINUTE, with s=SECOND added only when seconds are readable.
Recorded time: h=7 m=17
